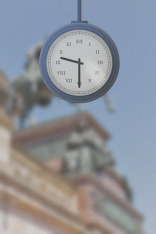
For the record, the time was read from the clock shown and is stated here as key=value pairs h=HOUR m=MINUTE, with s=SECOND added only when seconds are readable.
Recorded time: h=9 m=30
